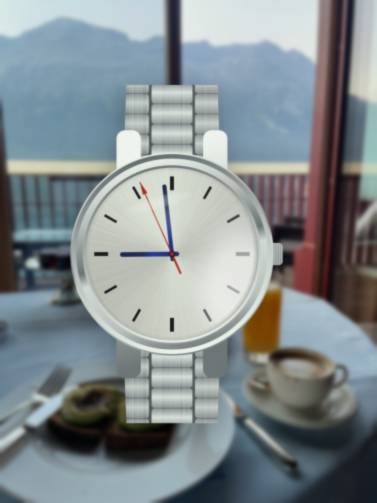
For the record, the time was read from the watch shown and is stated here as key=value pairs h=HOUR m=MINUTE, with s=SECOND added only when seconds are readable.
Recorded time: h=8 m=58 s=56
